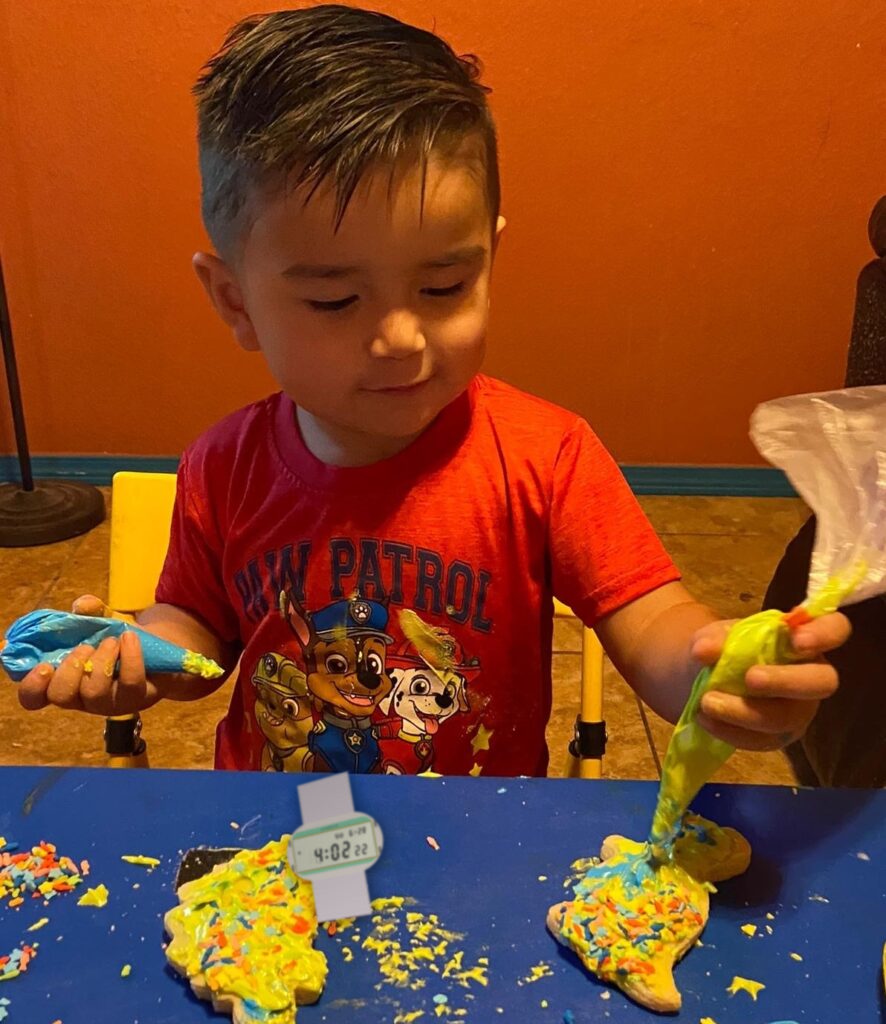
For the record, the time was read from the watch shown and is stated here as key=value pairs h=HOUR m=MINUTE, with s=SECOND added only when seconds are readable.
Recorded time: h=4 m=2
